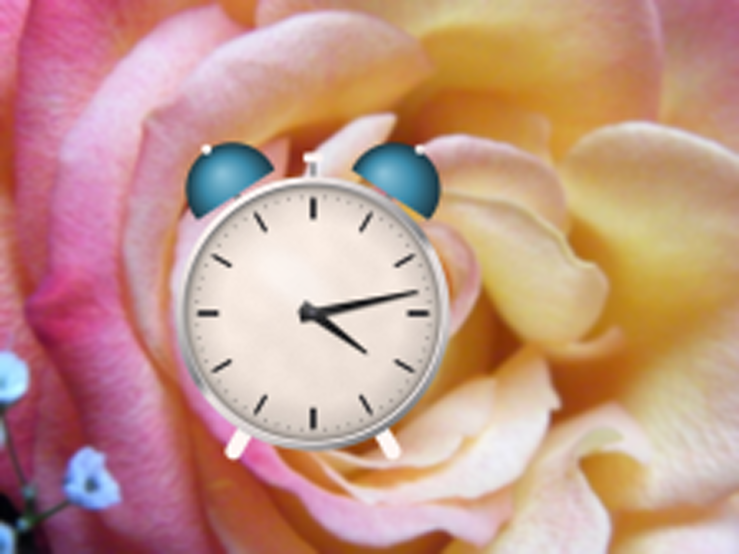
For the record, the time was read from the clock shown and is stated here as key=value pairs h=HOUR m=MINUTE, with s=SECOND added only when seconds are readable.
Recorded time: h=4 m=13
